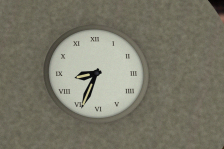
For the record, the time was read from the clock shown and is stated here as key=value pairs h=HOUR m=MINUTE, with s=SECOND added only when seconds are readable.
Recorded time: h=8 m=34
